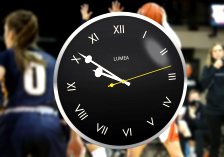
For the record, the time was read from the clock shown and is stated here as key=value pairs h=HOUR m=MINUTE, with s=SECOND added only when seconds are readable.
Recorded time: h=9 m=51 s=13
